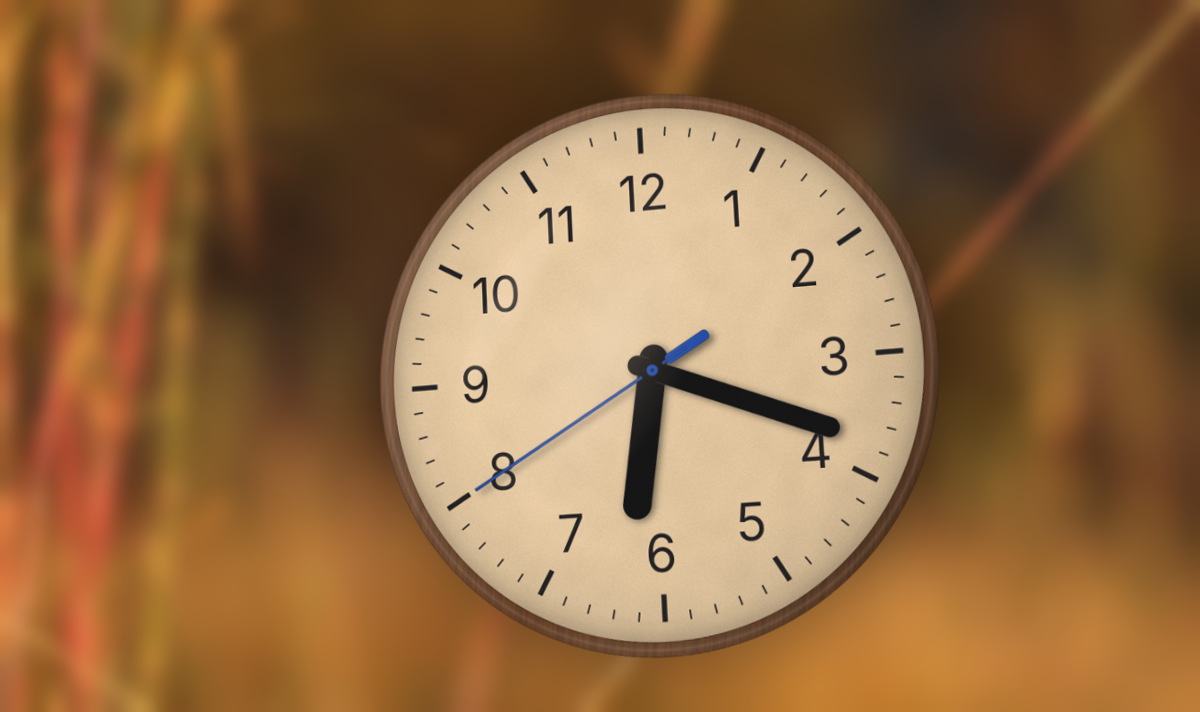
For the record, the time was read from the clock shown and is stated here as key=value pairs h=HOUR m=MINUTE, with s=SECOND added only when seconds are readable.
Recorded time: h=6 m=18 s=40
